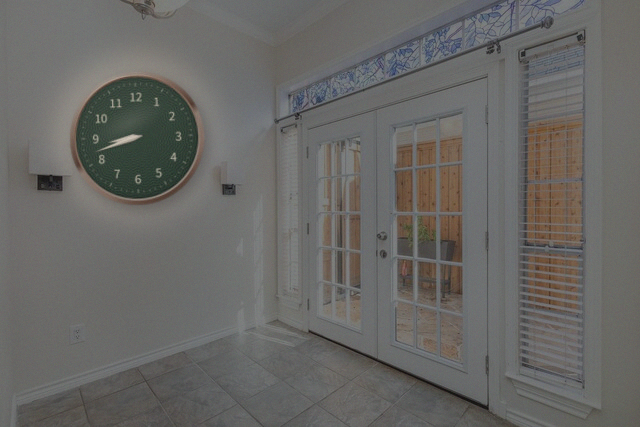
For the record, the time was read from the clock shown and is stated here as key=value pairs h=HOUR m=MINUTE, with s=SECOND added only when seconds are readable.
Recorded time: h=8 m=42
